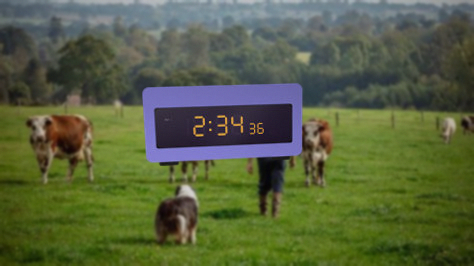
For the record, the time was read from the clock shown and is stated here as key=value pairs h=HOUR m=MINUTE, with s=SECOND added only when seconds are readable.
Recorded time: h=2 m=34 s=36
